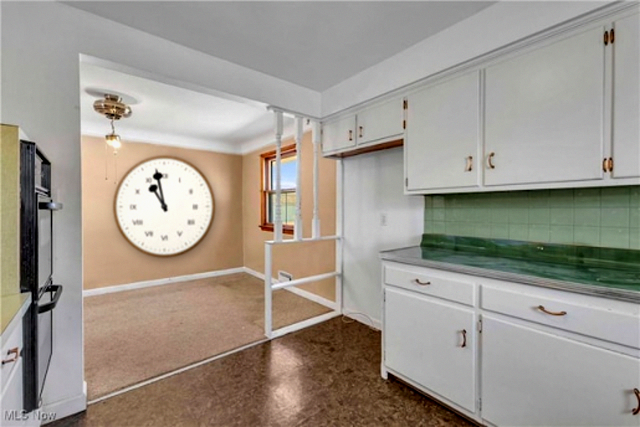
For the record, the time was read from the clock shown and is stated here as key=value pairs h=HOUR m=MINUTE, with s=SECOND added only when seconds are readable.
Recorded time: h=10 m=58
